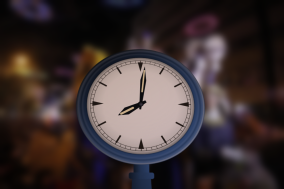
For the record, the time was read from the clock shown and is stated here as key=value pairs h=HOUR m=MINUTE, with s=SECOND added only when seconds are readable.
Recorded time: h=8 m=1
